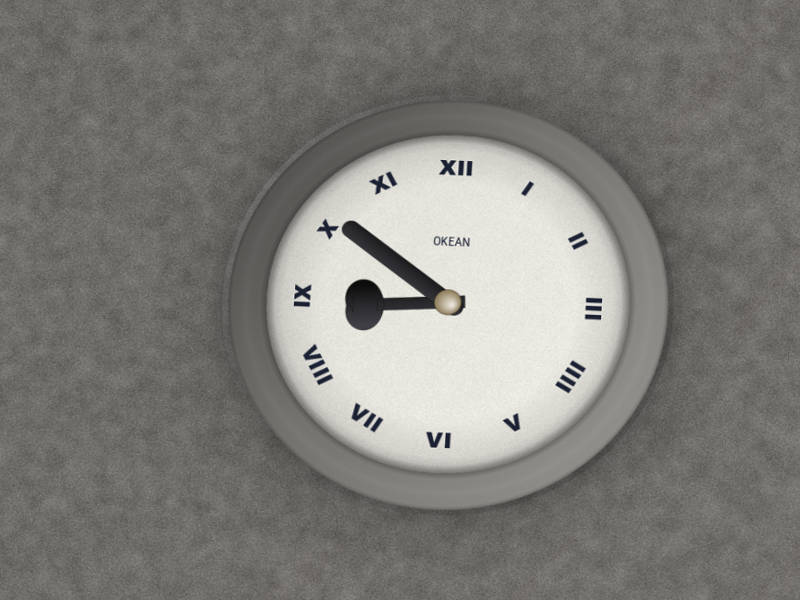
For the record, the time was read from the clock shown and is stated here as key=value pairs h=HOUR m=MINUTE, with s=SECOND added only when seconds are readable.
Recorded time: h=8 m=51
